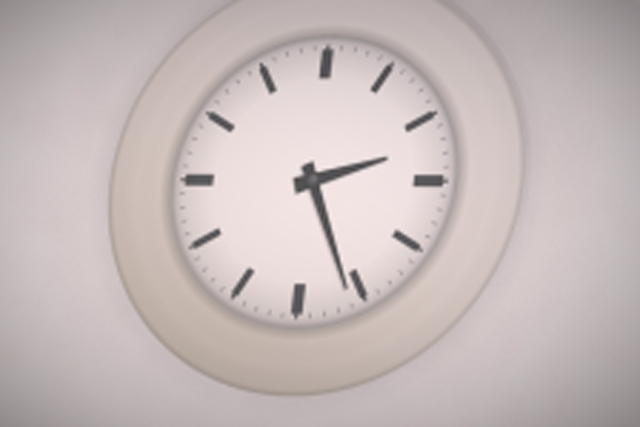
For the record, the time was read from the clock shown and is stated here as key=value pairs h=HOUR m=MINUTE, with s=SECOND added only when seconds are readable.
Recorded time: h=2 m=26
